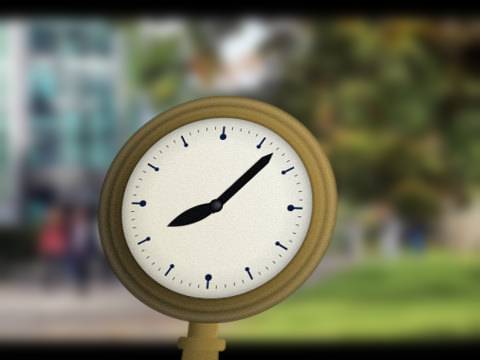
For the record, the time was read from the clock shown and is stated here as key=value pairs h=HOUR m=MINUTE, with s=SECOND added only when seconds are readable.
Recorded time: h=8 m=7
